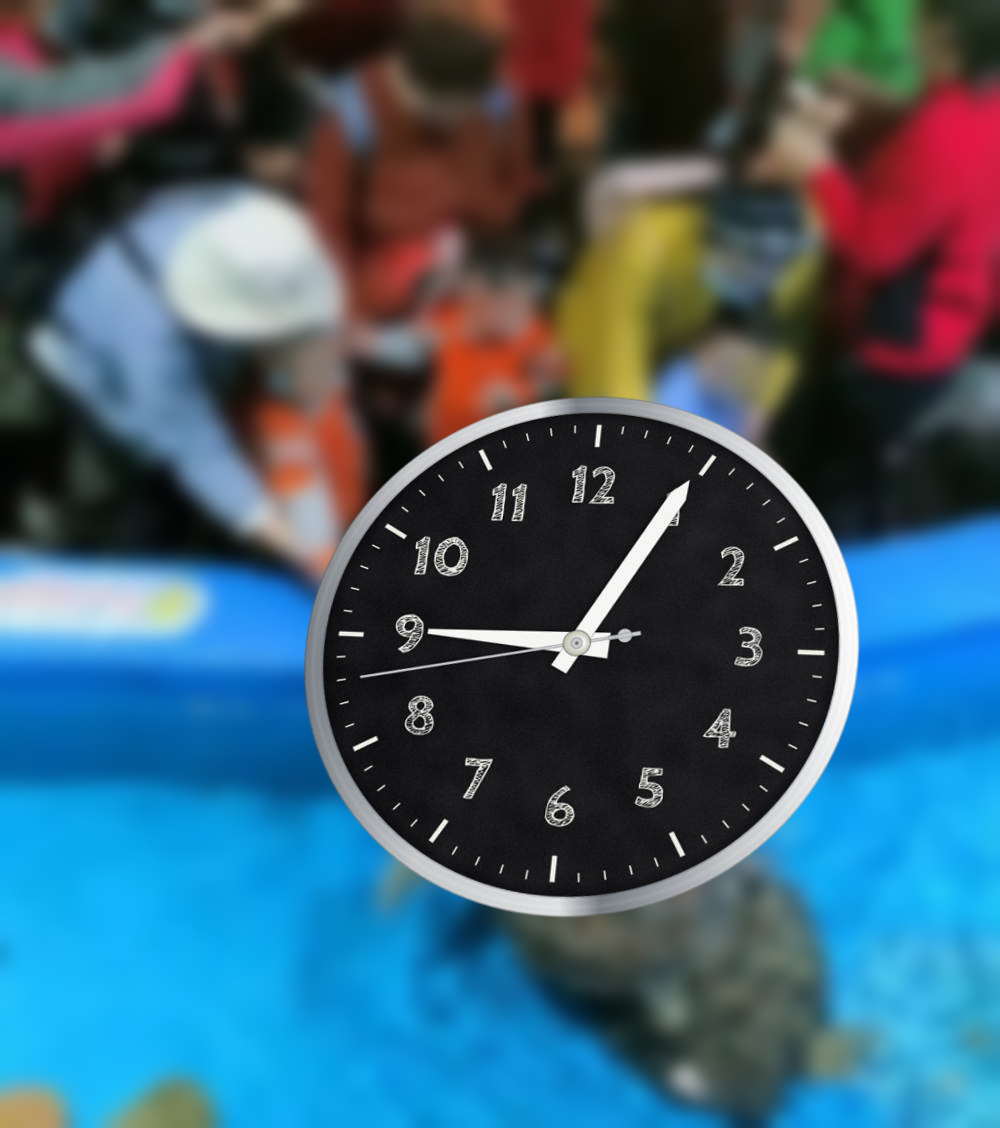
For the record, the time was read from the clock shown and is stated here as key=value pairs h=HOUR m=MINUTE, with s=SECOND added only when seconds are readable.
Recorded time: h=9 m=4 s=43
